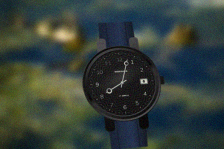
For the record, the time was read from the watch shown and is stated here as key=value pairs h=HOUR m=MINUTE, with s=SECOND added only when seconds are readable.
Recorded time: h=8 m=3
